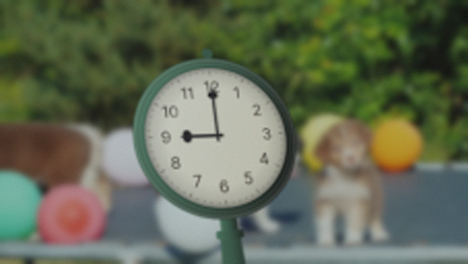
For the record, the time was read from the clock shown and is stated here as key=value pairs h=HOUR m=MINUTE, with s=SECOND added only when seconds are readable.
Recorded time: h=9 m=0
